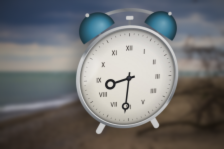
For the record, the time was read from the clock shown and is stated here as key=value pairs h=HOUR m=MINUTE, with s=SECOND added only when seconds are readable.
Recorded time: h=8 m=31
